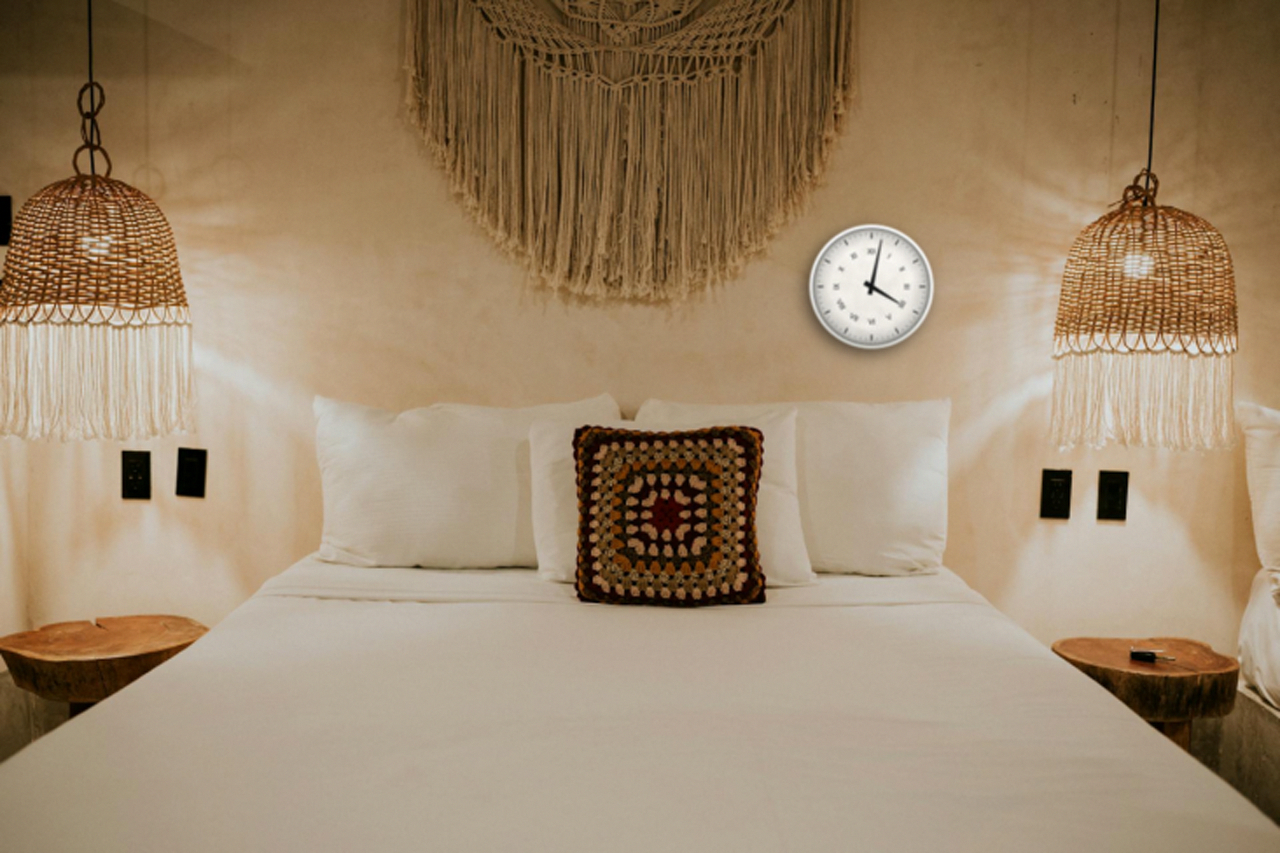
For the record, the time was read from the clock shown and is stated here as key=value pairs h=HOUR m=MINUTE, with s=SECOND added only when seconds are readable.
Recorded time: h=4 m=2
